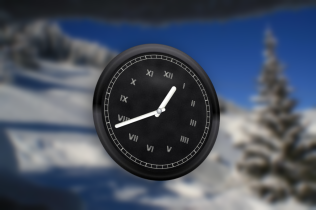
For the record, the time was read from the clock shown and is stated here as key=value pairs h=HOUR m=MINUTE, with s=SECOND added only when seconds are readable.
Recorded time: h=12 m=39
